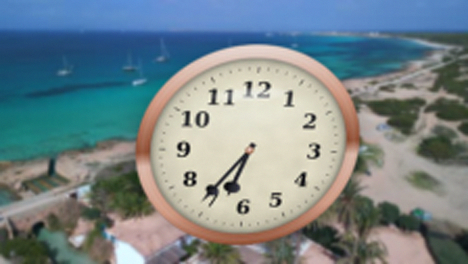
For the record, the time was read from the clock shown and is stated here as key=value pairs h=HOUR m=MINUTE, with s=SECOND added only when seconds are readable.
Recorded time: h=6 m=36
